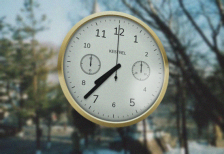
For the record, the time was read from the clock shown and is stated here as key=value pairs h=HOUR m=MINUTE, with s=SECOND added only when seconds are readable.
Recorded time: h=7 m=37
